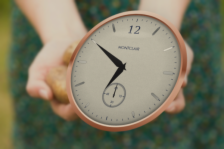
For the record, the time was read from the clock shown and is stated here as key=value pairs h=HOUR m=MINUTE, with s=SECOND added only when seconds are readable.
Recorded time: h=6 m=50
